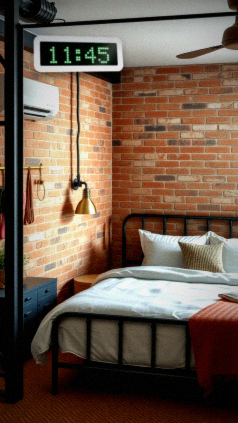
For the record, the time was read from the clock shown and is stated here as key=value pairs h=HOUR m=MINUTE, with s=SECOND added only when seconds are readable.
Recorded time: h=11 m=45
